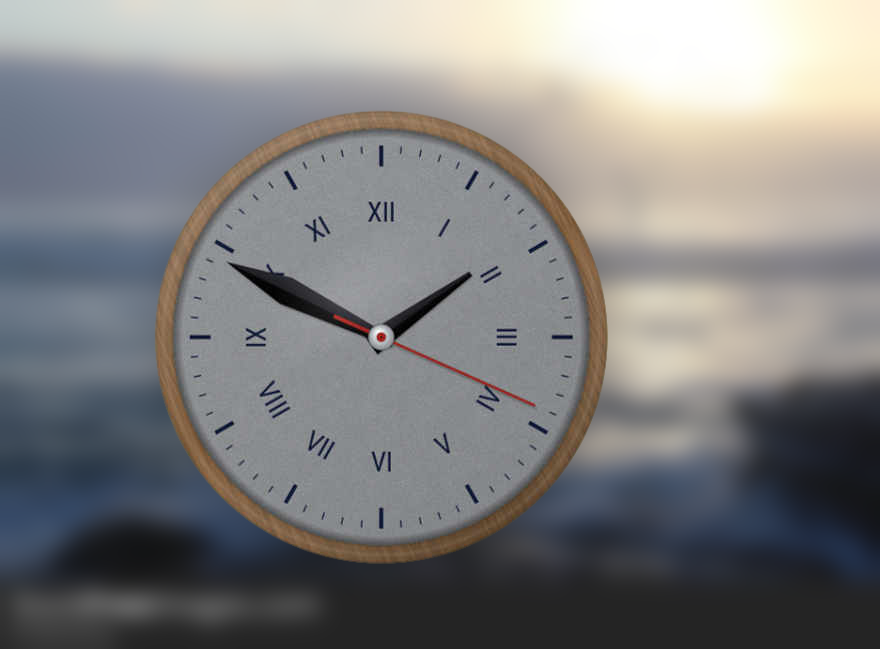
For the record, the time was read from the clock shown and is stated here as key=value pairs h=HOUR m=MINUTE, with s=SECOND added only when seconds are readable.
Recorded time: h=1 m=49 s=19
